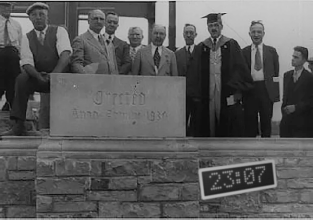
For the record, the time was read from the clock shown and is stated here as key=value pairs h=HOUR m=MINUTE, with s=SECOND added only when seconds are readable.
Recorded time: h=23 m=7
